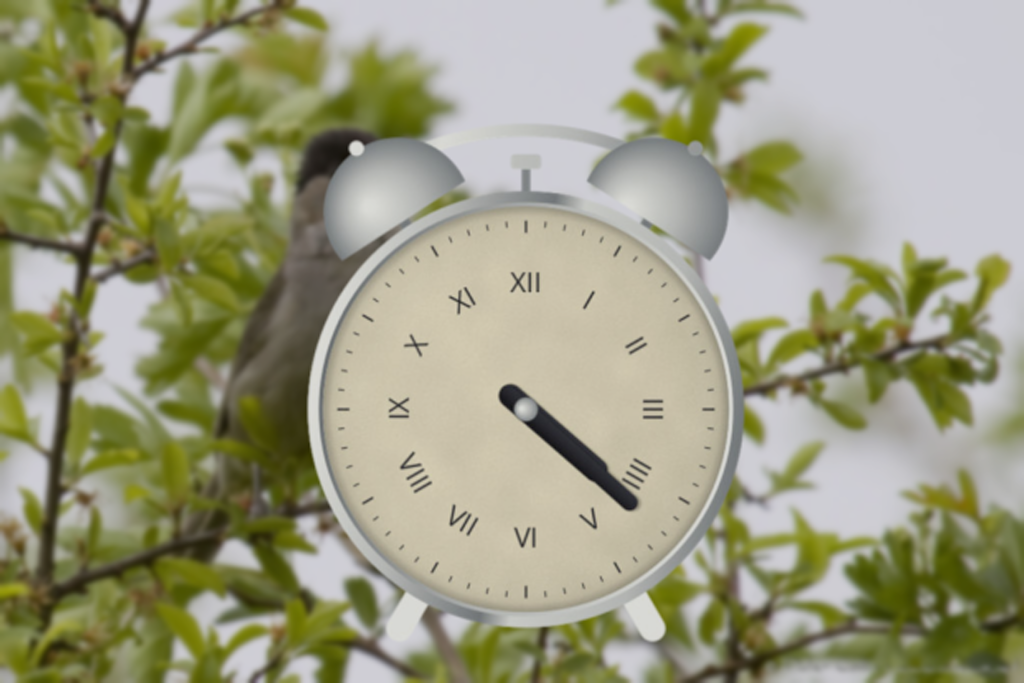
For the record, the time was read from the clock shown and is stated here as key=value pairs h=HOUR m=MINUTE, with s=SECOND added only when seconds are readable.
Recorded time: h=4 m=22
